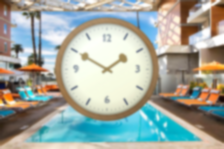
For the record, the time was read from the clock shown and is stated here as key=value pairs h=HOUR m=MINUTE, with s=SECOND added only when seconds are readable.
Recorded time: h=1 m=50
